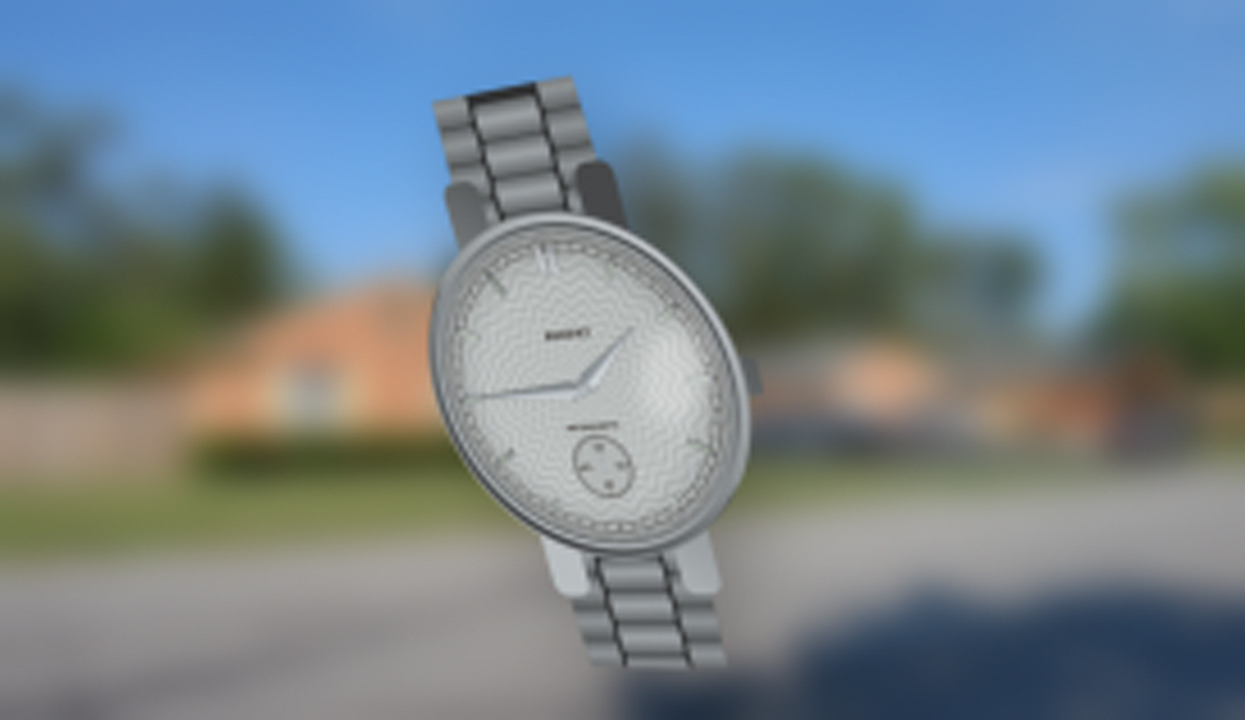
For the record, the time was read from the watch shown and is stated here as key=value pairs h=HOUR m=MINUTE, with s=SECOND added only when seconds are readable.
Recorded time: h=1 m=45
